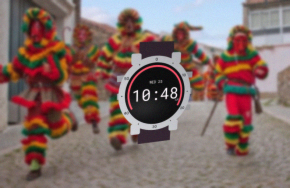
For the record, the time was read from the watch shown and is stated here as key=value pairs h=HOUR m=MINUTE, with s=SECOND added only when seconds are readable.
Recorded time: h=10 m=48
